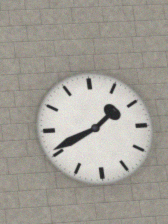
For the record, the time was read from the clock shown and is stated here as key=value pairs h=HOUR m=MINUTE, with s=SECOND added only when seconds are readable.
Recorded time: h=1 m=41
